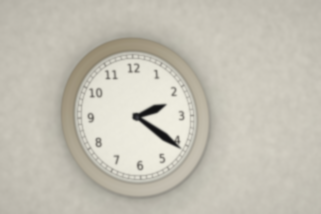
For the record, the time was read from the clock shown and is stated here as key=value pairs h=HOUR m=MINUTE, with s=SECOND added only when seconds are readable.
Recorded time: h=2 m=21
